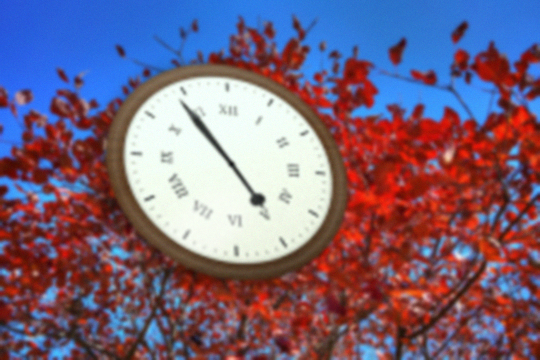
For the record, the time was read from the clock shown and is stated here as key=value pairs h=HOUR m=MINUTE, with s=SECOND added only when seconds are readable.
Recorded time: h=4 m=54
